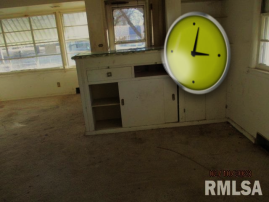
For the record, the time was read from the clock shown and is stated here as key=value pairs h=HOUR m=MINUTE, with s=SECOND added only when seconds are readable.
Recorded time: h=3 m=2
